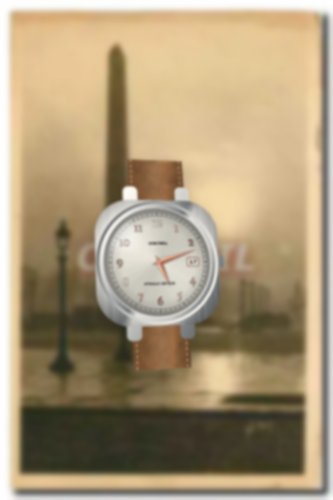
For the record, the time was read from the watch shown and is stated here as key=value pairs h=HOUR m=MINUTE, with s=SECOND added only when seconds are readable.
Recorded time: h=5 m=12
